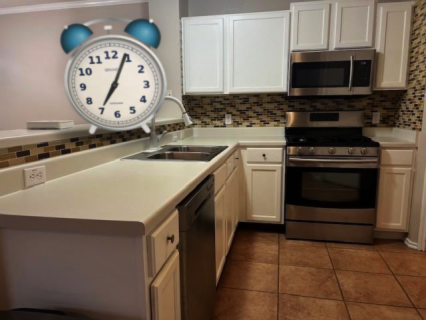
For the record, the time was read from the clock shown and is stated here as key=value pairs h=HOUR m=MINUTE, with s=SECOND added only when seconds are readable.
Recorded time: h=7 m=4
